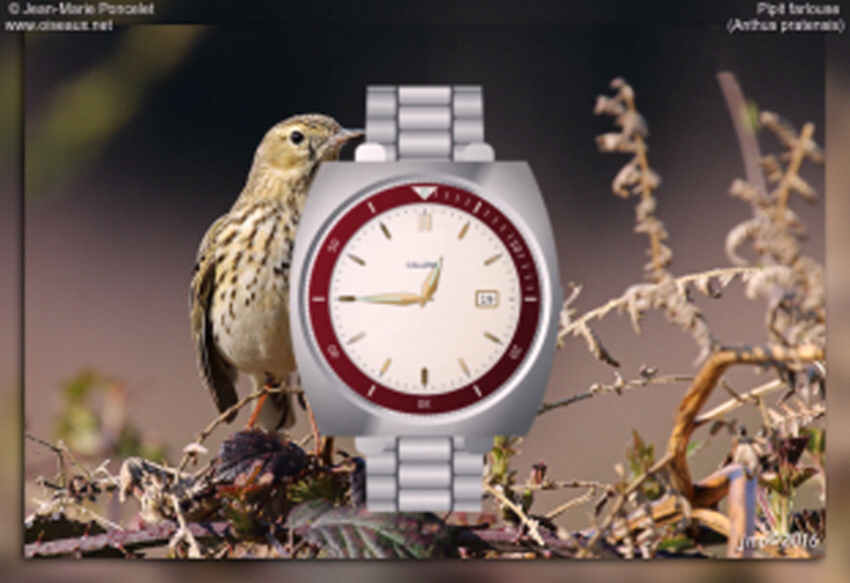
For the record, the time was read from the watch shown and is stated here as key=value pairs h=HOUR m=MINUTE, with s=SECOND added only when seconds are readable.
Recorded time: h=12 m=45
